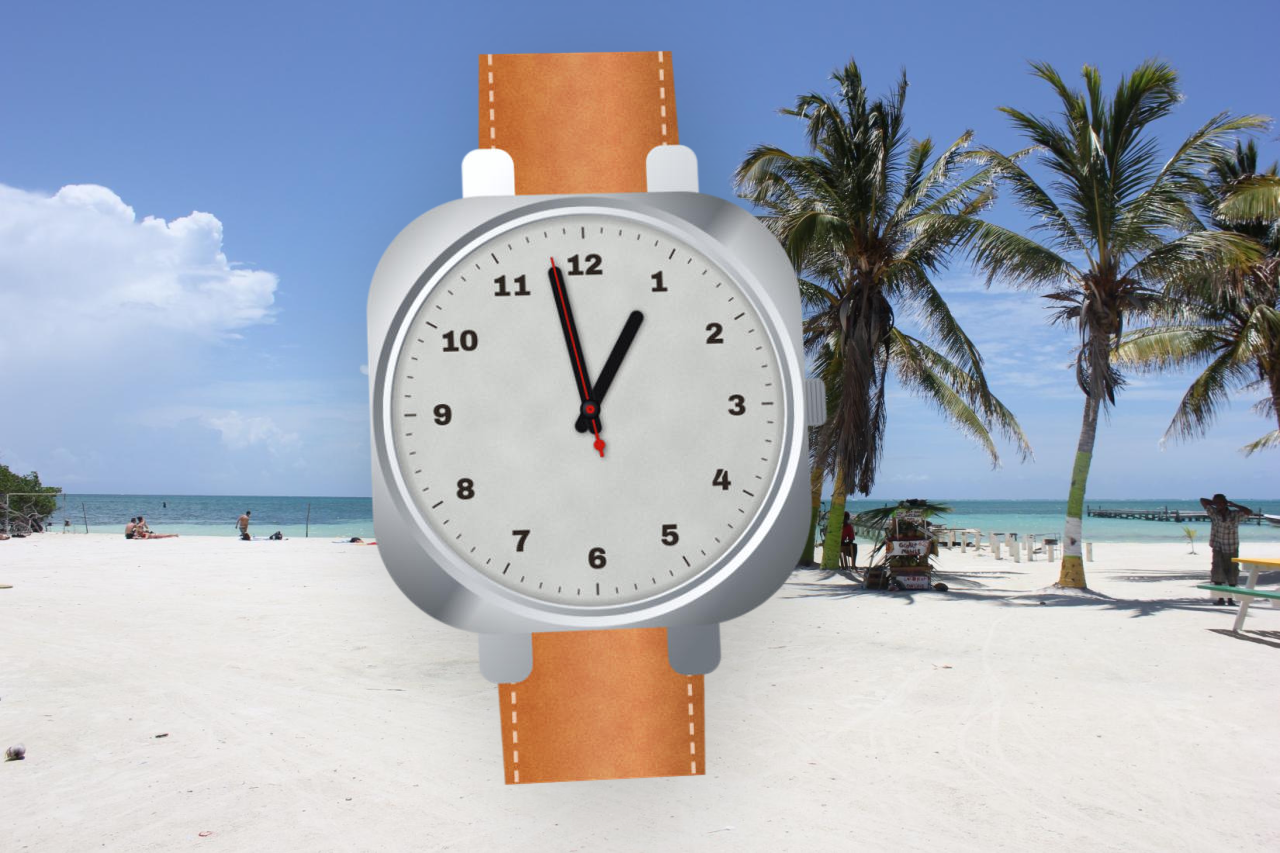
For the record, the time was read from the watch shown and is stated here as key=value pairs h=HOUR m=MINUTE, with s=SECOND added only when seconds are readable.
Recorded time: h=12 m=57 s=58
